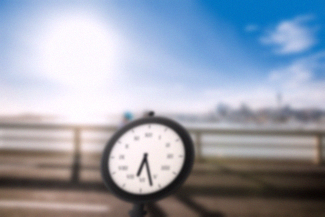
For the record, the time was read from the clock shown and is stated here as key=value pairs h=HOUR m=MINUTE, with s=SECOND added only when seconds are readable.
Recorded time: h=6 m=27
